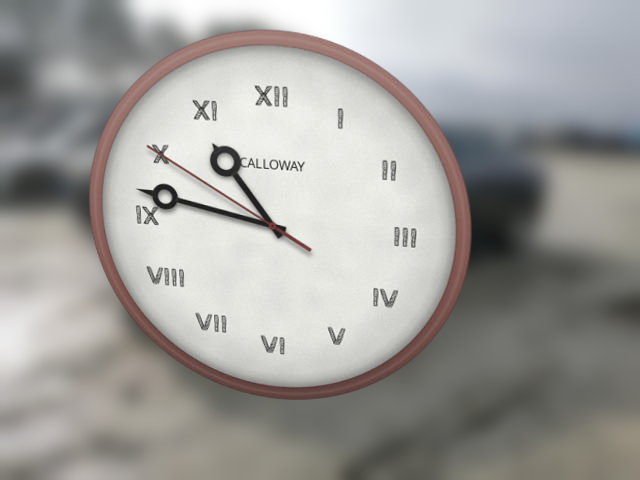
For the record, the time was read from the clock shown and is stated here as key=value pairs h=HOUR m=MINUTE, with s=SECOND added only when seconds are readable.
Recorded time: h=10 m=46 s=50
